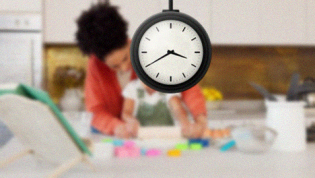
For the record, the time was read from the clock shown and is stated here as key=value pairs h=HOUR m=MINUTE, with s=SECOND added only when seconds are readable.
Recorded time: h=3 m=40
